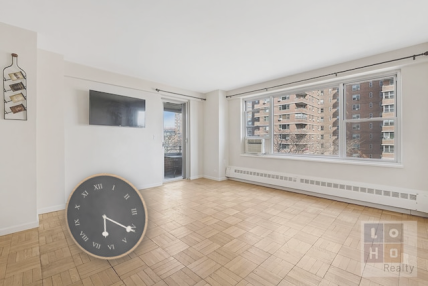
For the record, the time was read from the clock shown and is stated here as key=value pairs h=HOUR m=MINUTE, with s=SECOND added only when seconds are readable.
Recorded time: h=6 m=21
